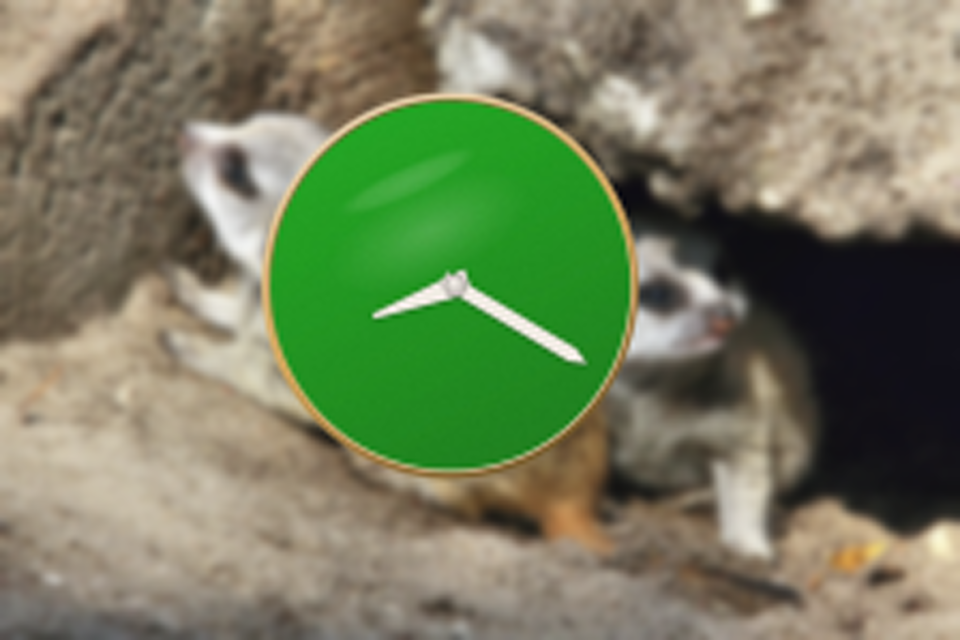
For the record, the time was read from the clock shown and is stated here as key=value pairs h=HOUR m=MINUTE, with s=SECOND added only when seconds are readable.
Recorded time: h=8 m=20
